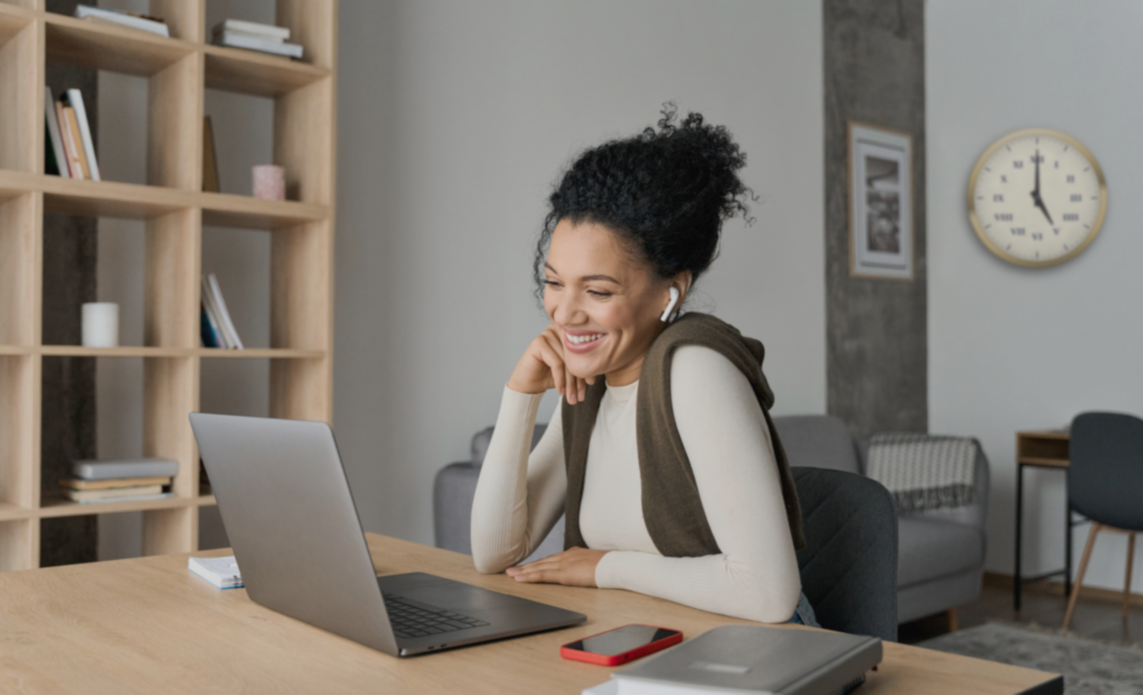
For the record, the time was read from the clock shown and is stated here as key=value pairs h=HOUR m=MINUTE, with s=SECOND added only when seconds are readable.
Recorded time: h=5 m=0
